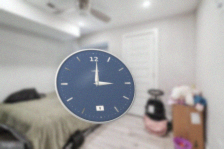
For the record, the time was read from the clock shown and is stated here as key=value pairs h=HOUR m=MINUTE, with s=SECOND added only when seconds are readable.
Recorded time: h=3 m=1
